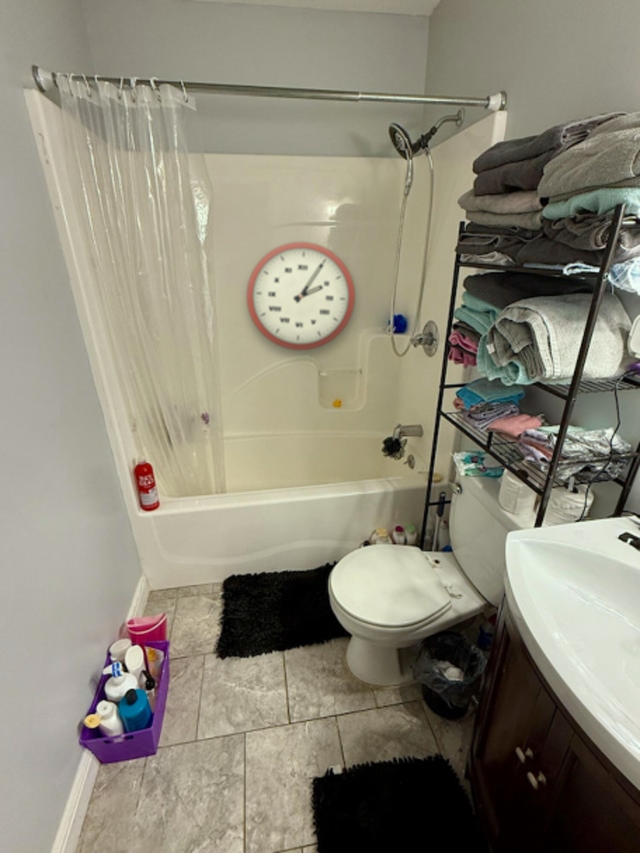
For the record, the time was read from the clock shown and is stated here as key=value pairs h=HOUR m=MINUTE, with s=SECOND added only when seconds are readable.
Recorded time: h=2 m=5
